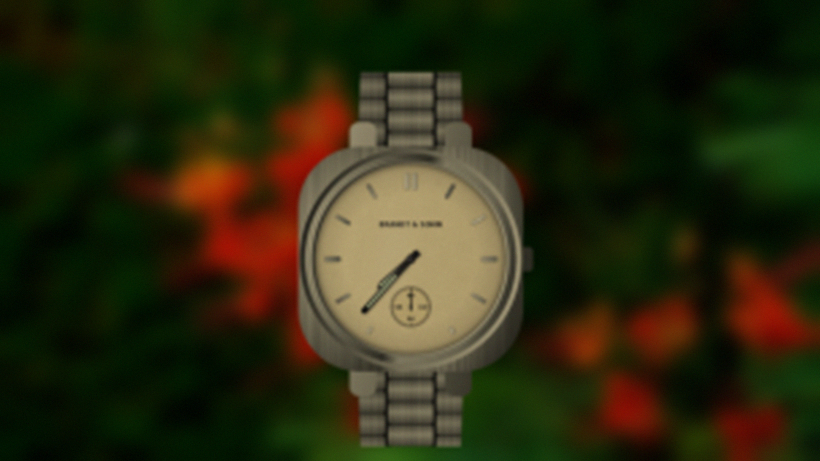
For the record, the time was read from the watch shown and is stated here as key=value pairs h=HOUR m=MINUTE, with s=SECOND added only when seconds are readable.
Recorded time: h=7 m=37
